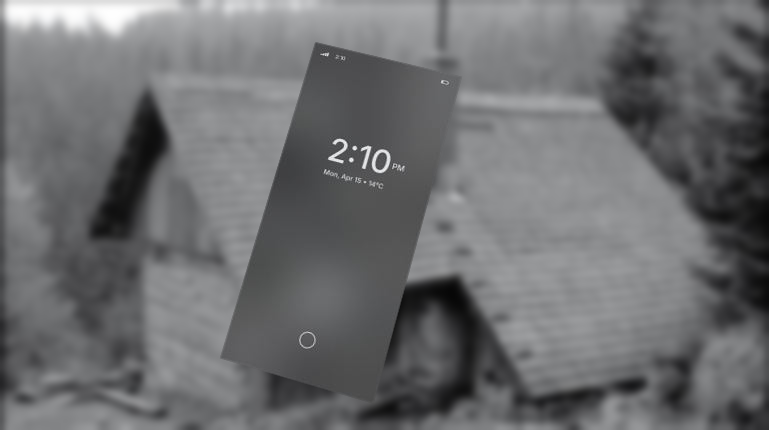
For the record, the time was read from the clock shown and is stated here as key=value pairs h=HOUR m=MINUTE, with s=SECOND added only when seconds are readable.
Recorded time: h=2 m=10
